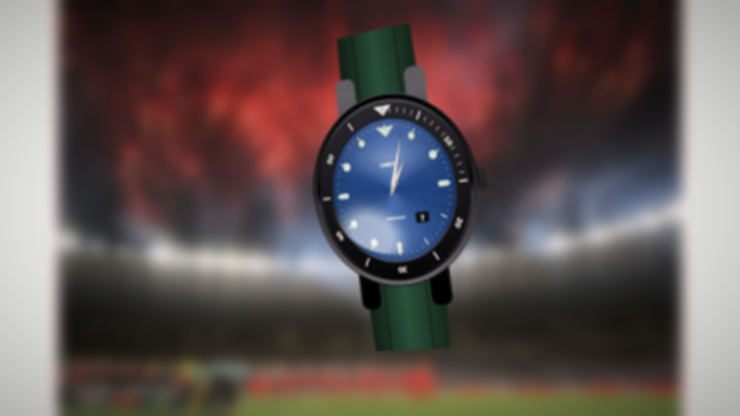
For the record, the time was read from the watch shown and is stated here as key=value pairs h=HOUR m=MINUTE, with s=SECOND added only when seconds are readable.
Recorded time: h=1 m=3
